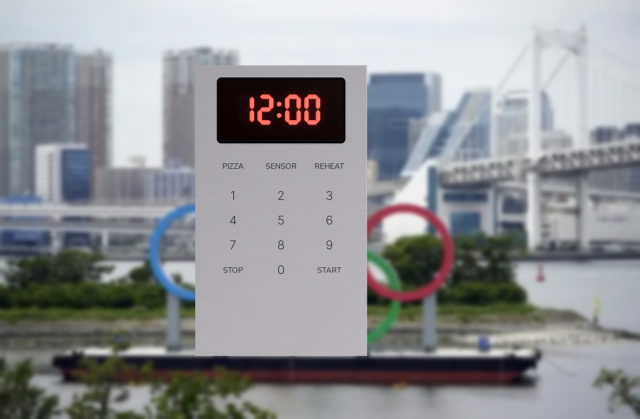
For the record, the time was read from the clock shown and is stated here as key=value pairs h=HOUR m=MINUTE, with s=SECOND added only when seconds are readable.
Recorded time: h=12 m=0
